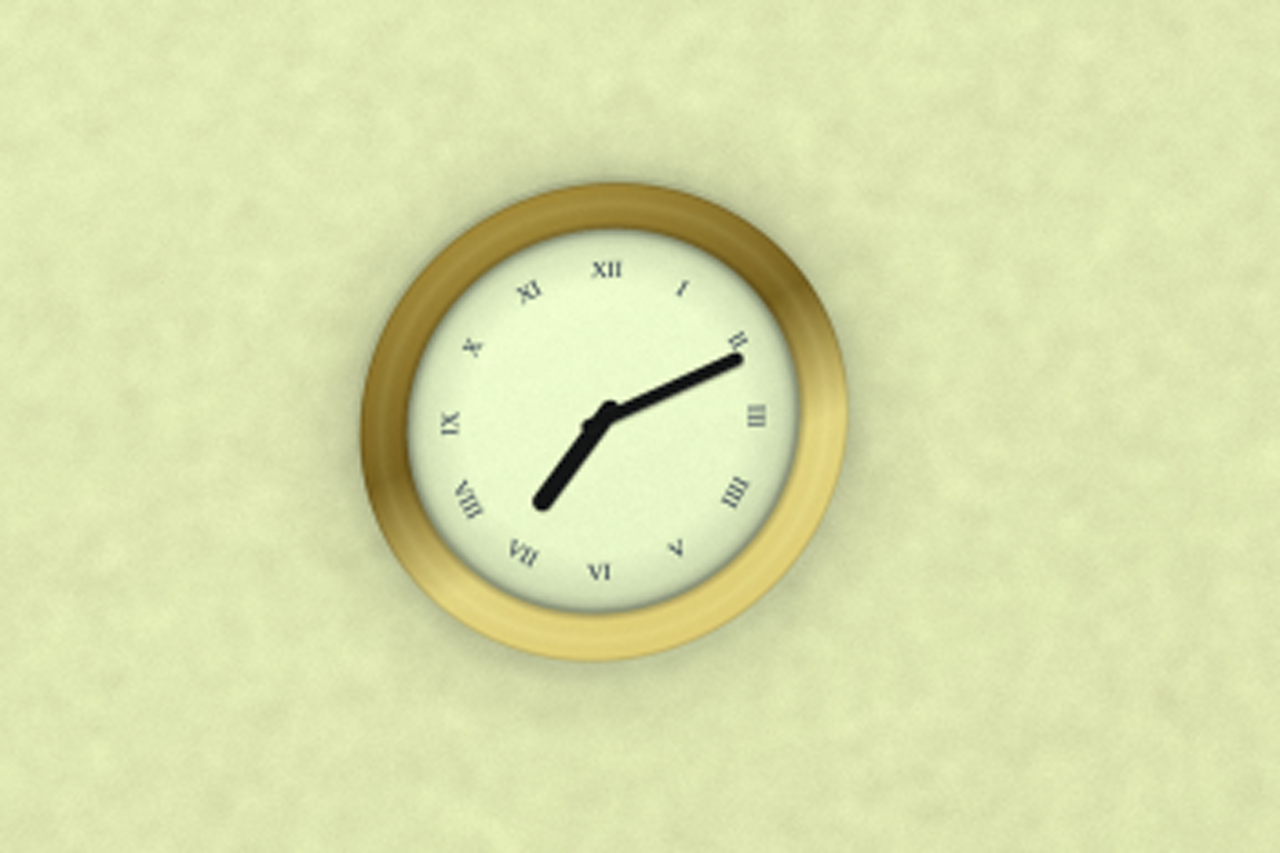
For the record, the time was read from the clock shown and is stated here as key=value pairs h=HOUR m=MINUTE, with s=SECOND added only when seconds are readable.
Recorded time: h=7 m=11
